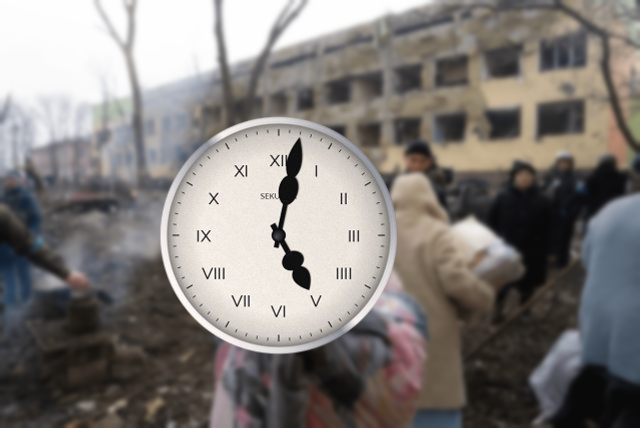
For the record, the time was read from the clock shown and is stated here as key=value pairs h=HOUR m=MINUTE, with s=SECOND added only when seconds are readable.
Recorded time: h=5 m=2
